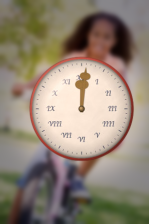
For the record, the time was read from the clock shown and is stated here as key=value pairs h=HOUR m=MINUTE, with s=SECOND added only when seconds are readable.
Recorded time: h=12 m=1
